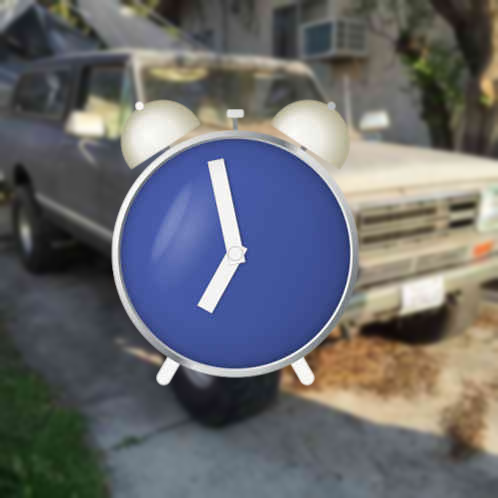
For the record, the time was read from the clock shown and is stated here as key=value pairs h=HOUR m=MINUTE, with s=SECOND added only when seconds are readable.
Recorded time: h=6 m=58
